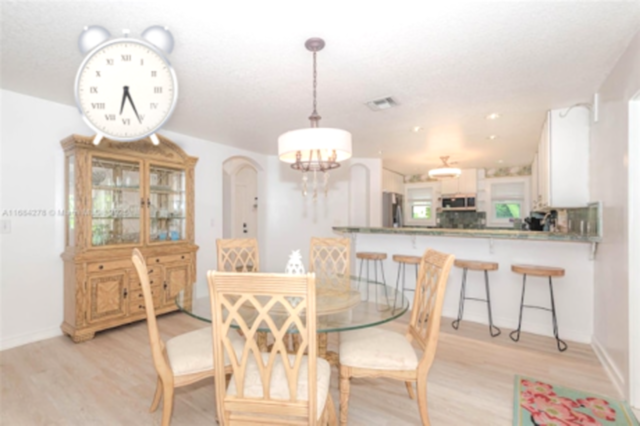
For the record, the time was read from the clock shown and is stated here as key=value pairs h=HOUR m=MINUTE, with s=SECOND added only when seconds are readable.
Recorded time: h=6 m=26
